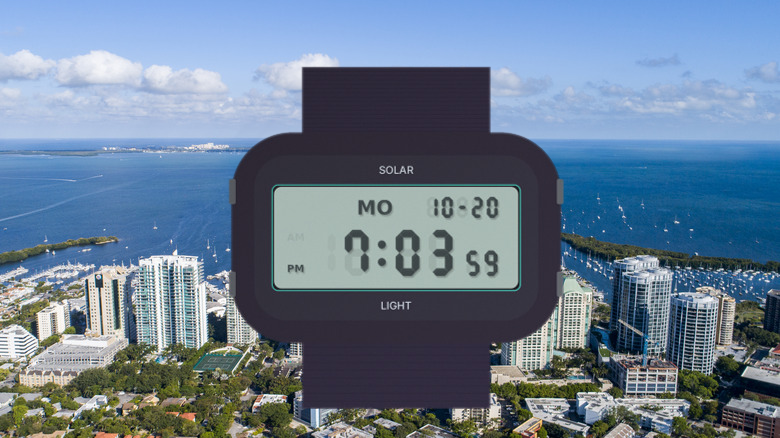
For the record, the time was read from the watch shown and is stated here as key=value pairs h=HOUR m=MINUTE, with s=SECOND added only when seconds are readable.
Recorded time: h=7 m=3 s=59
